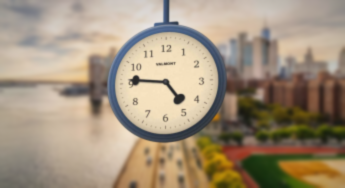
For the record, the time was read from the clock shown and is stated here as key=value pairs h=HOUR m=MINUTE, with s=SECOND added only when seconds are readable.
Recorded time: h=4 m=46
